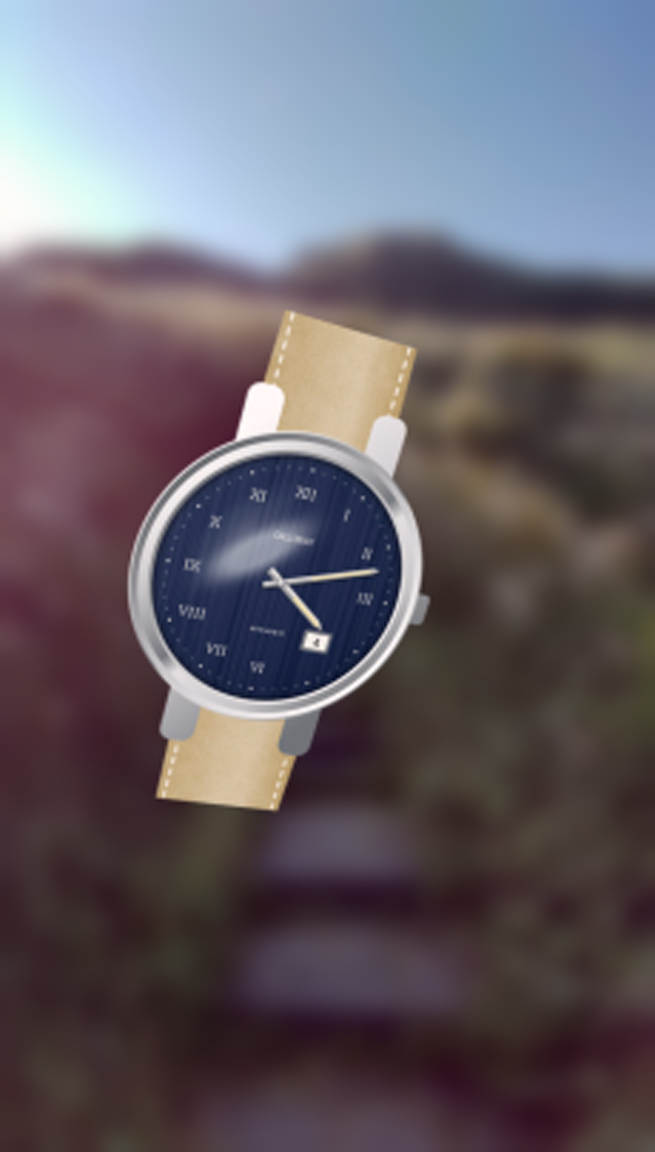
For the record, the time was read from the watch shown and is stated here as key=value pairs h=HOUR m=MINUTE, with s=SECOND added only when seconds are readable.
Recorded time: h=4 m=12
